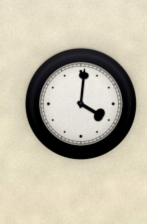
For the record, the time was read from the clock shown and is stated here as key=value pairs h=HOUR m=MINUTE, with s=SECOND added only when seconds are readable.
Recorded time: h=4 m=1
